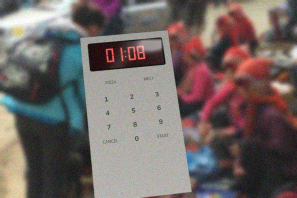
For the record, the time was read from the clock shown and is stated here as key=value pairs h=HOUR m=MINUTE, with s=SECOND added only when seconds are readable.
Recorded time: h=1 m=8
